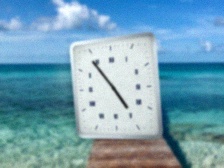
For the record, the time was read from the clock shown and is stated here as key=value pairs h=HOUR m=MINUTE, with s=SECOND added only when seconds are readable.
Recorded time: h=4 m=54
